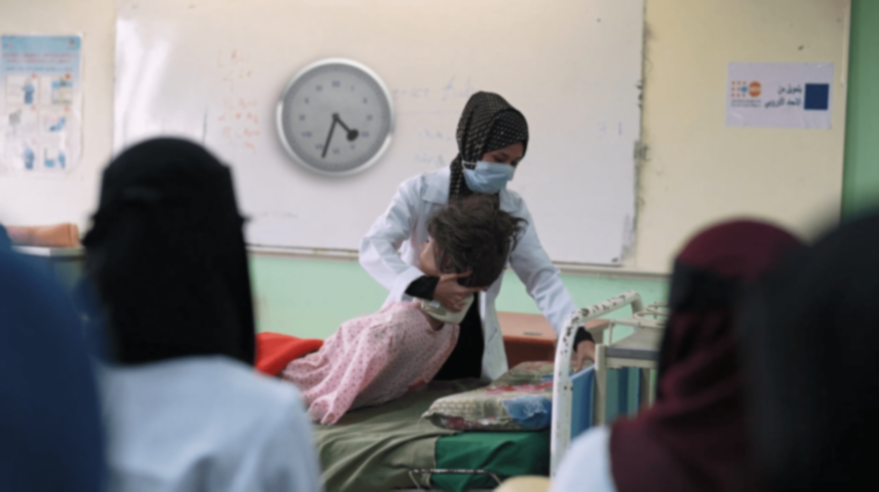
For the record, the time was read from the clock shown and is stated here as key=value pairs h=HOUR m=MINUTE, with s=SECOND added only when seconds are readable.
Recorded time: h=4 m=33
